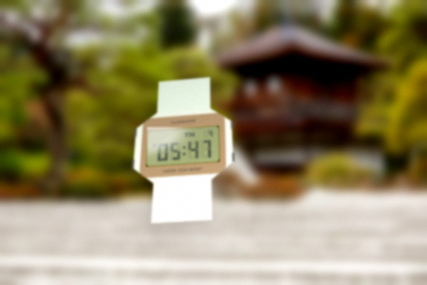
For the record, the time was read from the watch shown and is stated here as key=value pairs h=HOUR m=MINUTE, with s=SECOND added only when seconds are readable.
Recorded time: h=5 m=47
